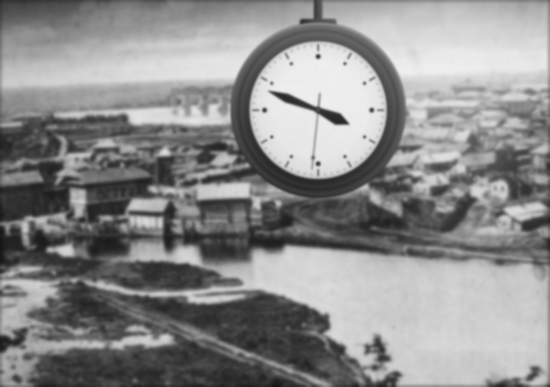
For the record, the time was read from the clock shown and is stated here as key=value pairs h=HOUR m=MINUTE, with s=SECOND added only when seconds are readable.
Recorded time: h=3 m=48 s=31
